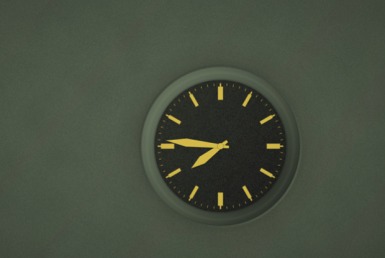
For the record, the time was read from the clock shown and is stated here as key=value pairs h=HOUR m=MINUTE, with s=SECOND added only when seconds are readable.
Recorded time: h=7 m=46
